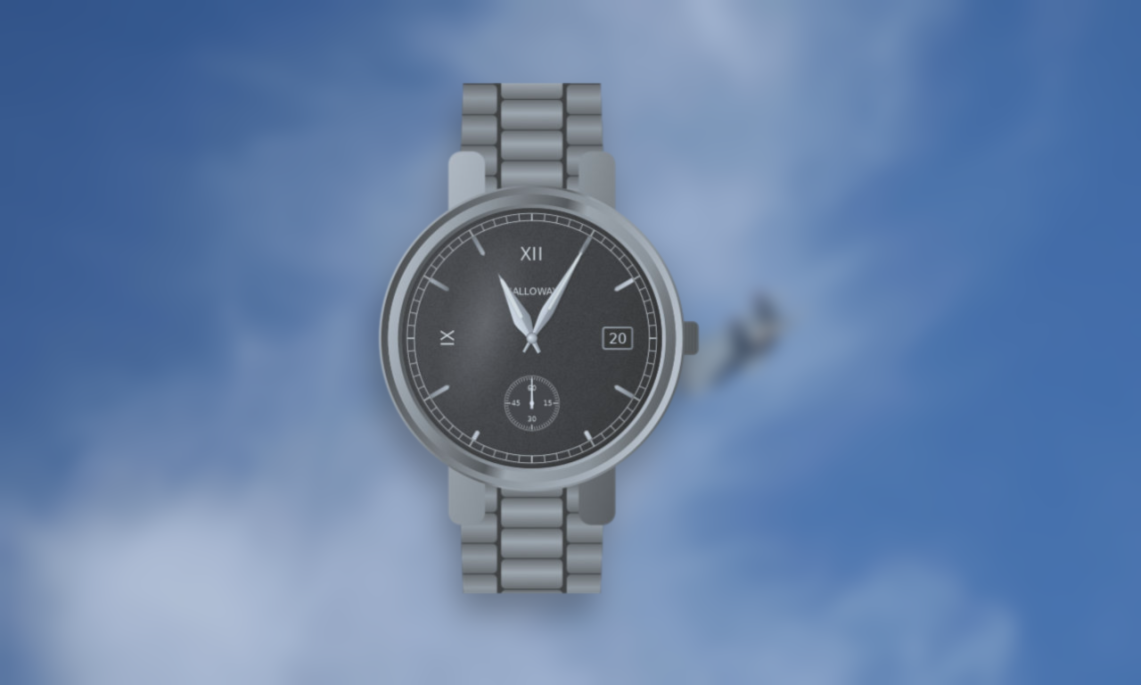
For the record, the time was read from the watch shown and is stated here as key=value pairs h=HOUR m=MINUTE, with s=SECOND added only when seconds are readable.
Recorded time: h=11 m=5
